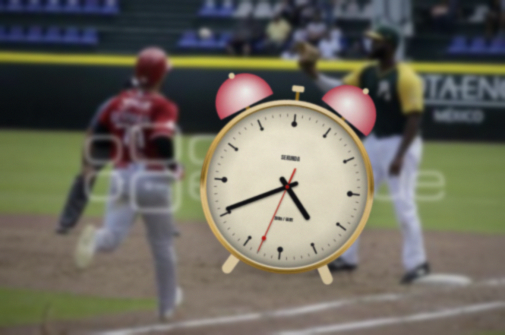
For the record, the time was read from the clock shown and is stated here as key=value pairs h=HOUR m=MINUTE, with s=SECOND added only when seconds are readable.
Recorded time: h=4 m=40 s=33
